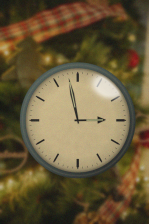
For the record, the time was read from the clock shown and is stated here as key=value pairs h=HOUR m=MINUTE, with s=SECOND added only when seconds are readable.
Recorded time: h=2 m=58
